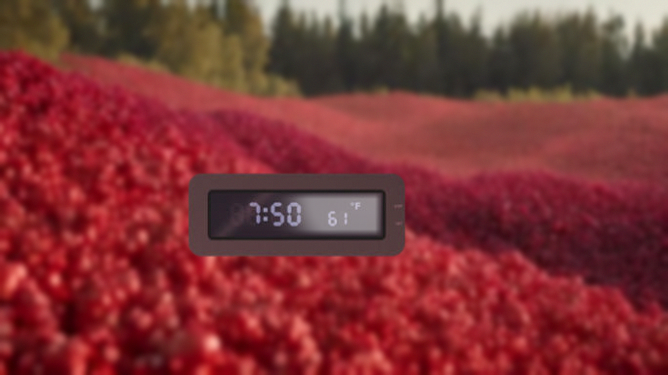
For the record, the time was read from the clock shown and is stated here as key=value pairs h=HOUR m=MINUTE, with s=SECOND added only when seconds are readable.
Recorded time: h=7 m=50
